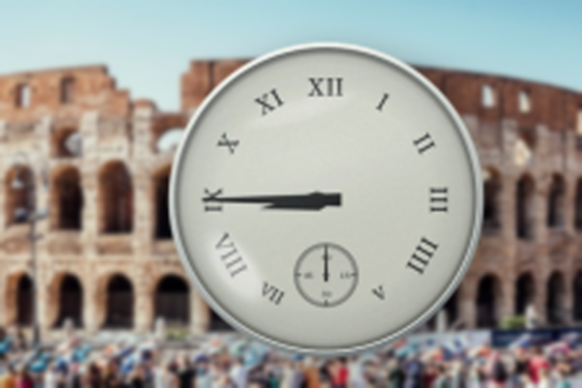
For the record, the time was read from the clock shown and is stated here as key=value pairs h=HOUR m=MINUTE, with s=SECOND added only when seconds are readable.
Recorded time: h=8 m=45
